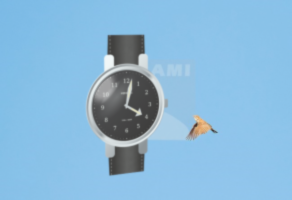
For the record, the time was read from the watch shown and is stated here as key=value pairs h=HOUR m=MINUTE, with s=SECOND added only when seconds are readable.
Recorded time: h=4 m=2
